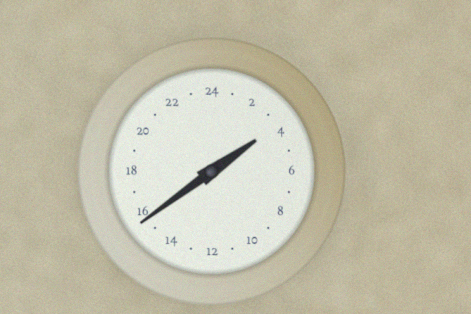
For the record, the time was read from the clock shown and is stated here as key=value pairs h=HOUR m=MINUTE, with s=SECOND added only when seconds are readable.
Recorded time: h=3 m=39
